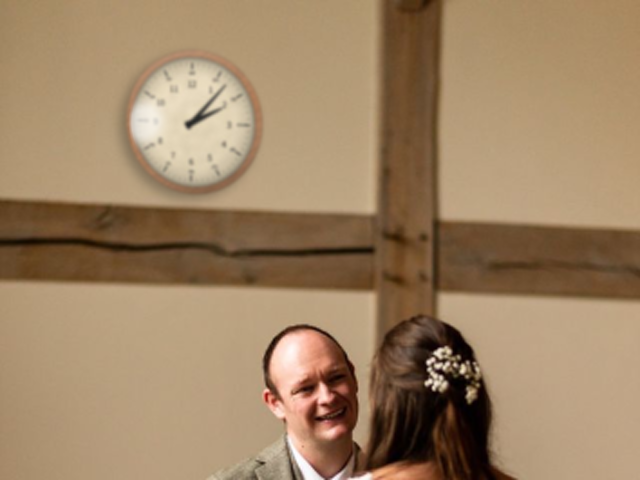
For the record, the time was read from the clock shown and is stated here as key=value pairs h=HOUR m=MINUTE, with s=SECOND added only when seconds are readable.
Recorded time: h=2 m=7
